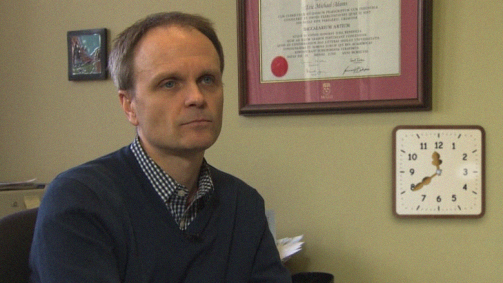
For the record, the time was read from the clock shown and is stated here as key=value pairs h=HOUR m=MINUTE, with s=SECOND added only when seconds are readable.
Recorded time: h=11 m=39
